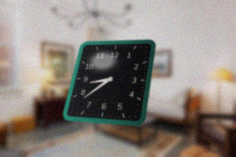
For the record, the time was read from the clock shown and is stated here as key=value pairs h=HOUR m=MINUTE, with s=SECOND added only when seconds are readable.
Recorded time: h=8 m=38
